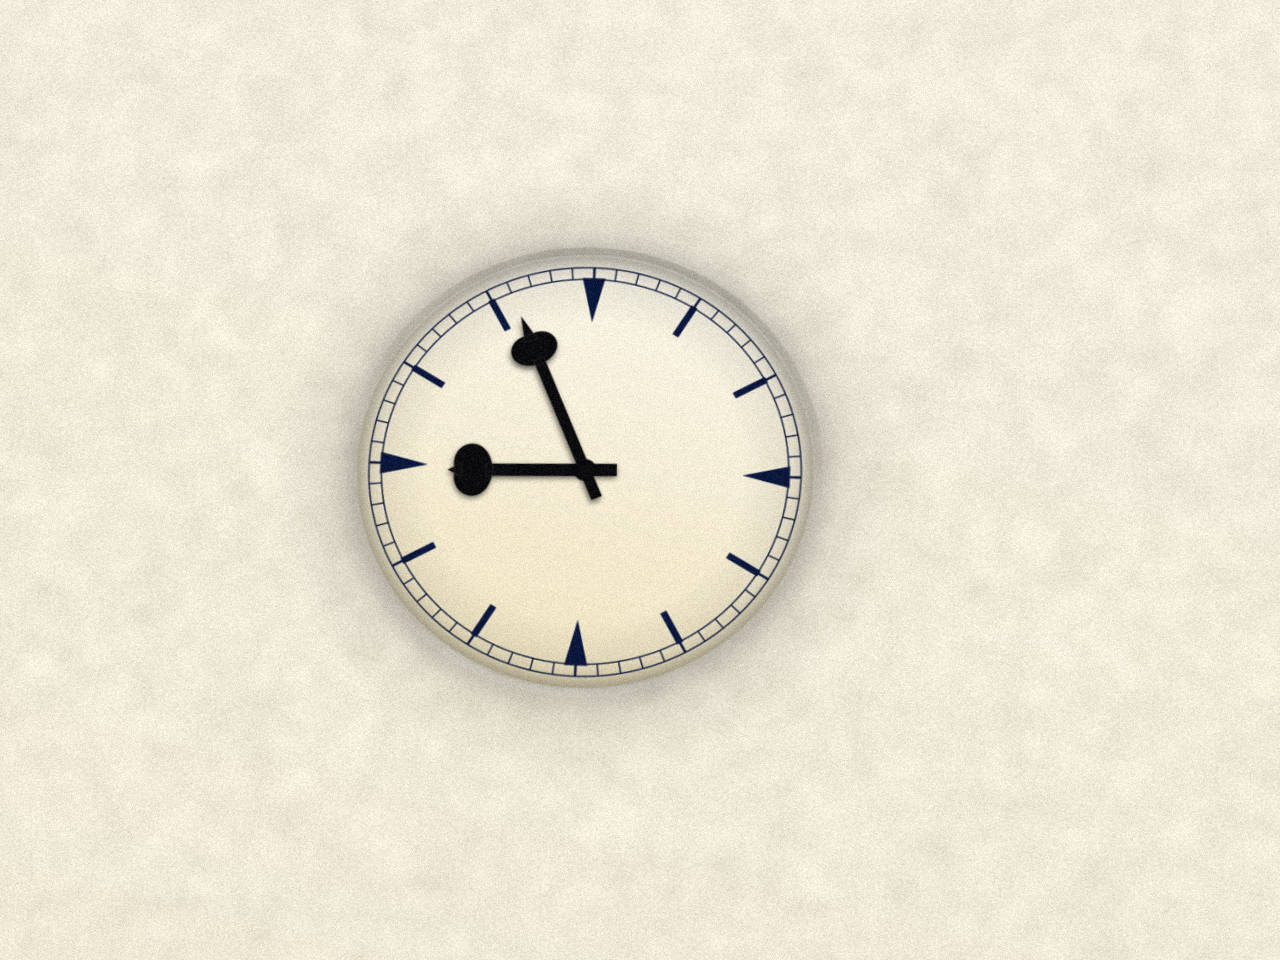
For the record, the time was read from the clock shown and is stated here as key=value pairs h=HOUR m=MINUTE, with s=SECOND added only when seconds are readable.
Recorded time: h=8 m=56
